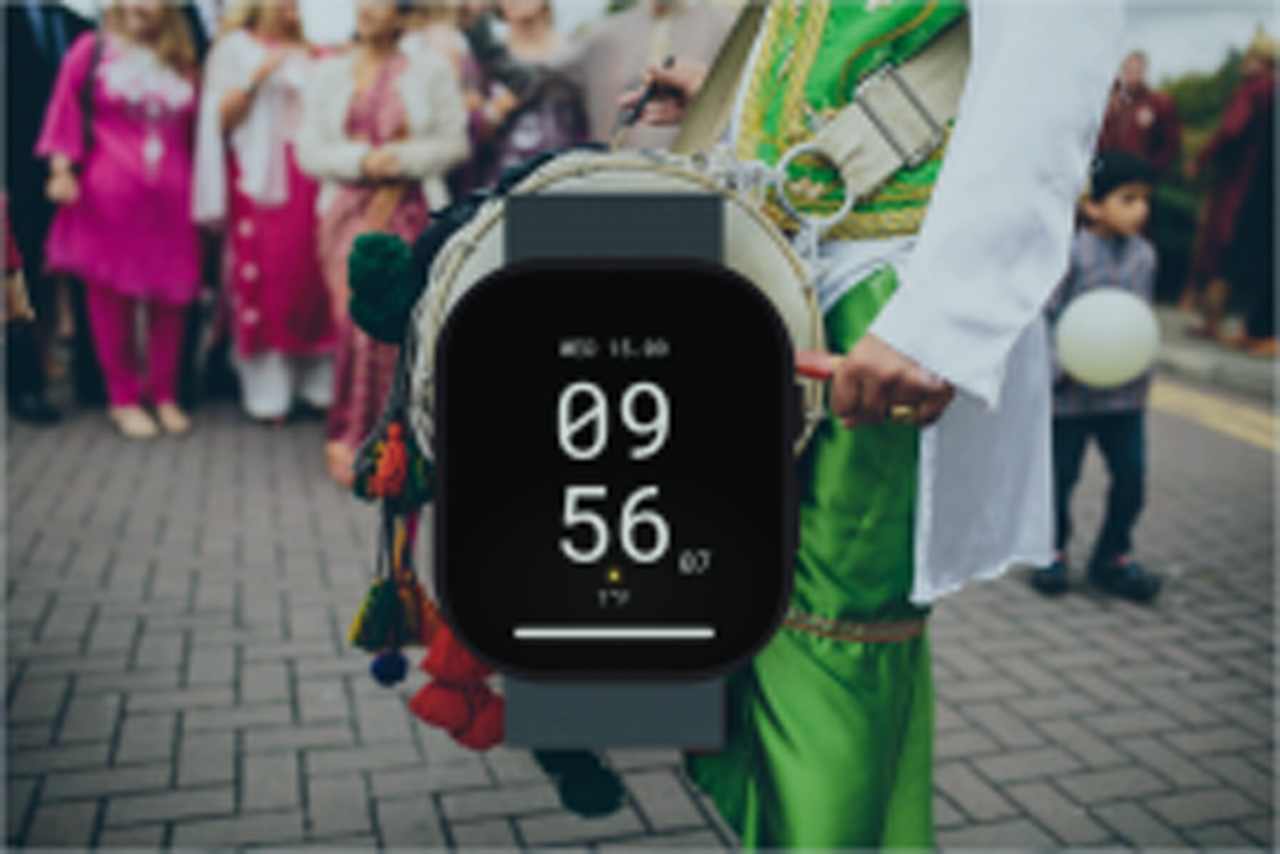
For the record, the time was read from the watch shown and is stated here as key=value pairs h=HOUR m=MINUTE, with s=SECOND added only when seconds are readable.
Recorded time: h=9 m=56
